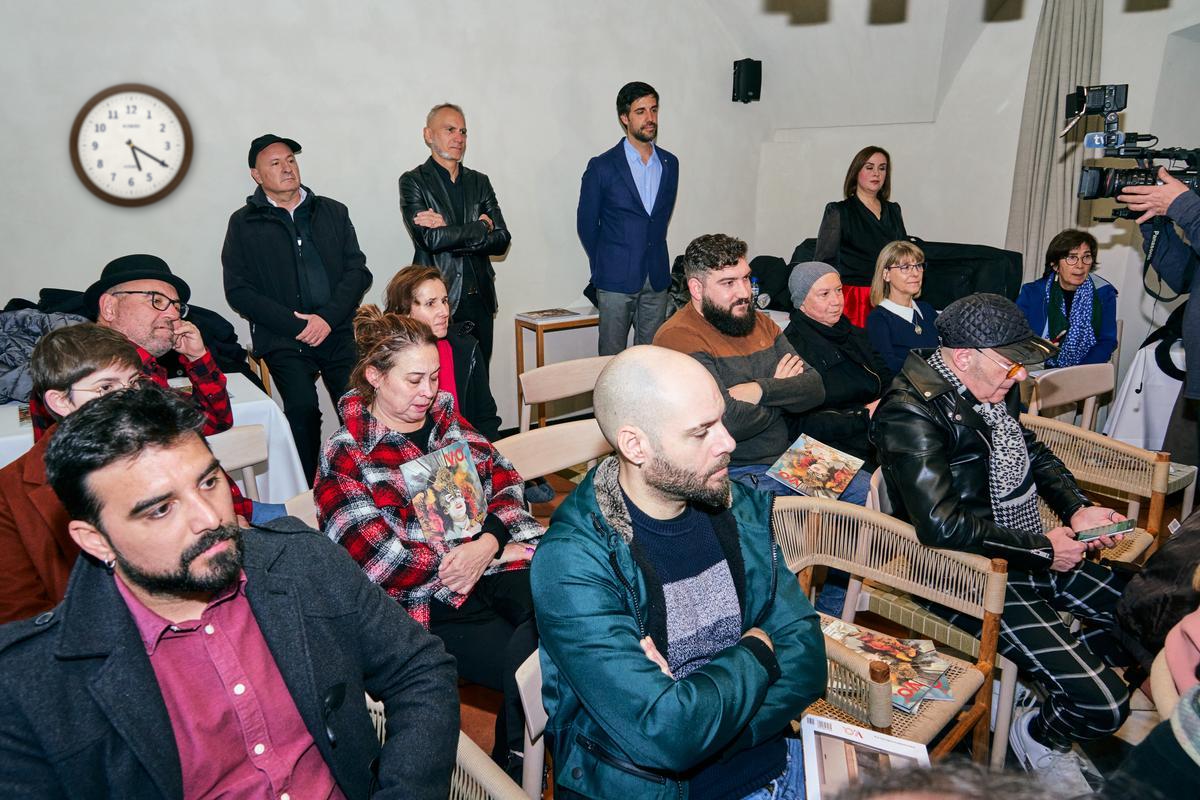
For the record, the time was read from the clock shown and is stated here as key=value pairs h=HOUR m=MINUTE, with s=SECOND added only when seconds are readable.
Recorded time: h=5 m=20
